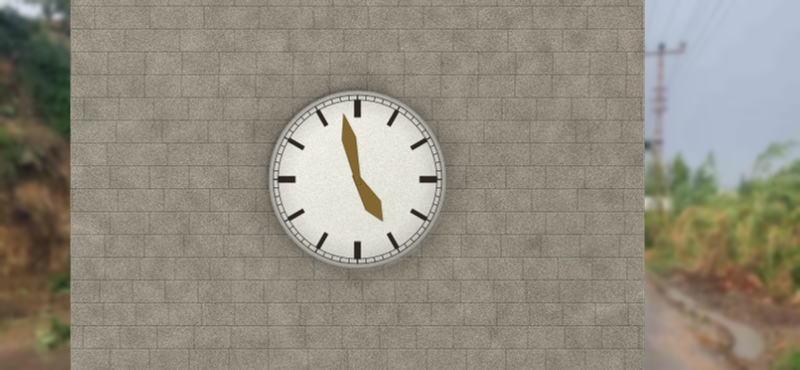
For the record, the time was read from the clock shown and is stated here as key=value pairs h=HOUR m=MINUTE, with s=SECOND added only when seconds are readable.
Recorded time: h=4 m=58
